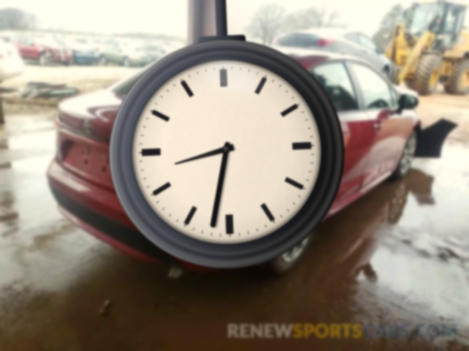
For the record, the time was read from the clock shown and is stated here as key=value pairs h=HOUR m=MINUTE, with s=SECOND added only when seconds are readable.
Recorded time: h=8 m=32
